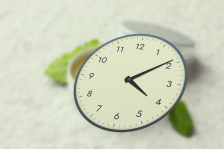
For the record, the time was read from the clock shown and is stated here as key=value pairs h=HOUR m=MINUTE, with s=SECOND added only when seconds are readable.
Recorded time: h=4 m=9
